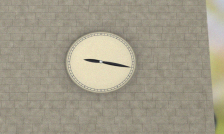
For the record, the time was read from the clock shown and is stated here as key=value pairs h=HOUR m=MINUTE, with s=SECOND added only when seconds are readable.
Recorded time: h=9 m=17
